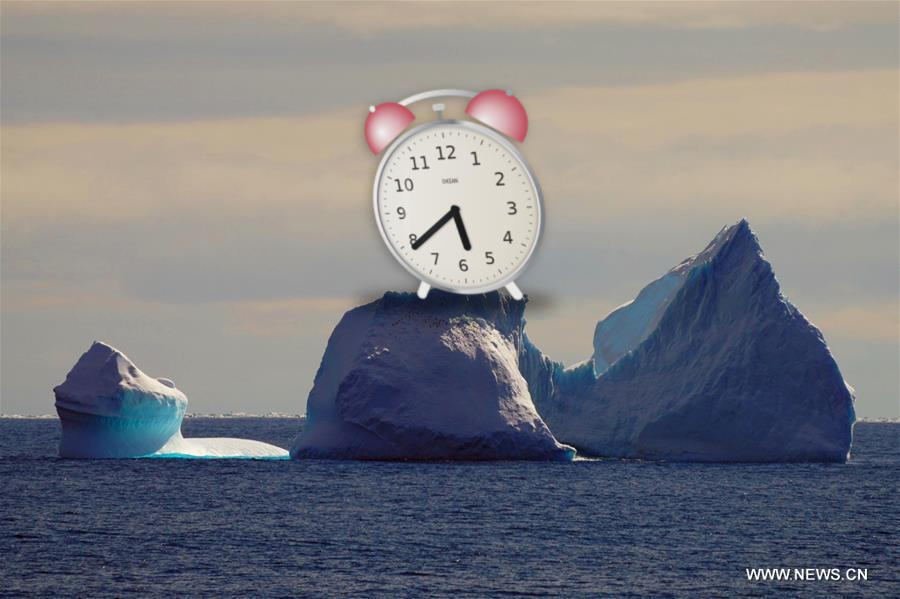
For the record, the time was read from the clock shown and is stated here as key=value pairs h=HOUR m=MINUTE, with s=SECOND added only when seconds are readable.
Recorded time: h=5 m=39
